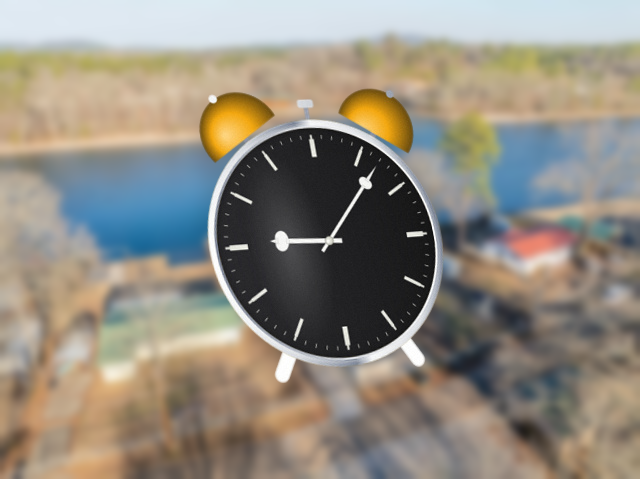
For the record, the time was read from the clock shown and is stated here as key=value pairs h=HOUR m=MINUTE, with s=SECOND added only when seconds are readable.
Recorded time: h=9 m=7
